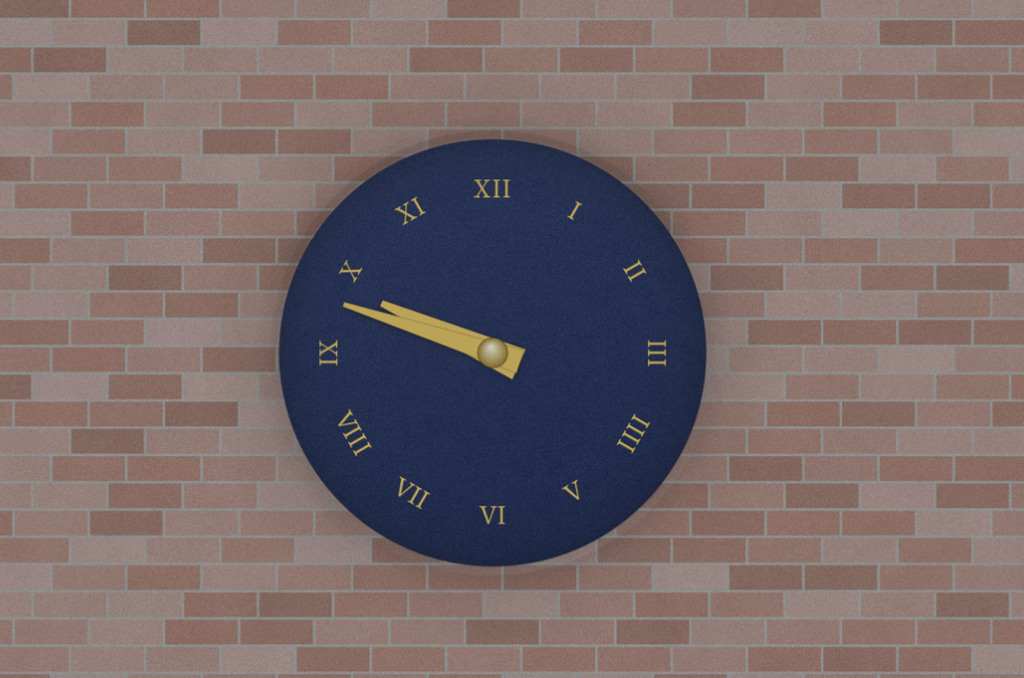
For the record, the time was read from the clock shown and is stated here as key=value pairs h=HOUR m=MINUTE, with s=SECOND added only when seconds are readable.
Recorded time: h=9 m=48
